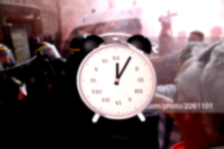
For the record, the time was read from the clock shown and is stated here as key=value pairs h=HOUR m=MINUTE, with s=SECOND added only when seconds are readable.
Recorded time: h=12 m=5
